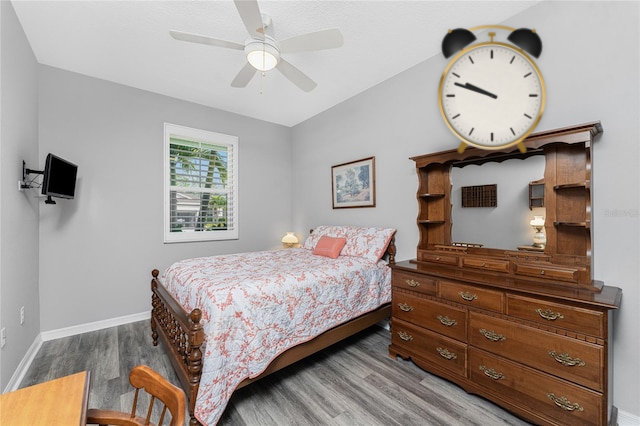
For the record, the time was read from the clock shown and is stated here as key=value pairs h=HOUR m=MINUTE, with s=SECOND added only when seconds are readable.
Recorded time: h=9 m=48
